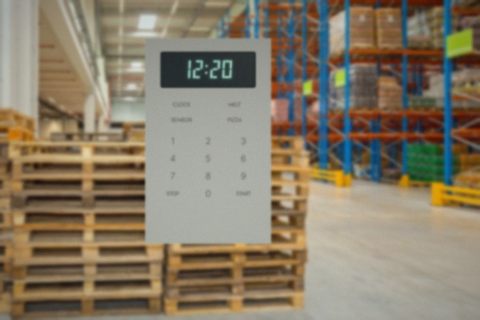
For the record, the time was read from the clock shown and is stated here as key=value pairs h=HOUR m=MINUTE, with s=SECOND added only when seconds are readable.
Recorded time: h=12 m=20
